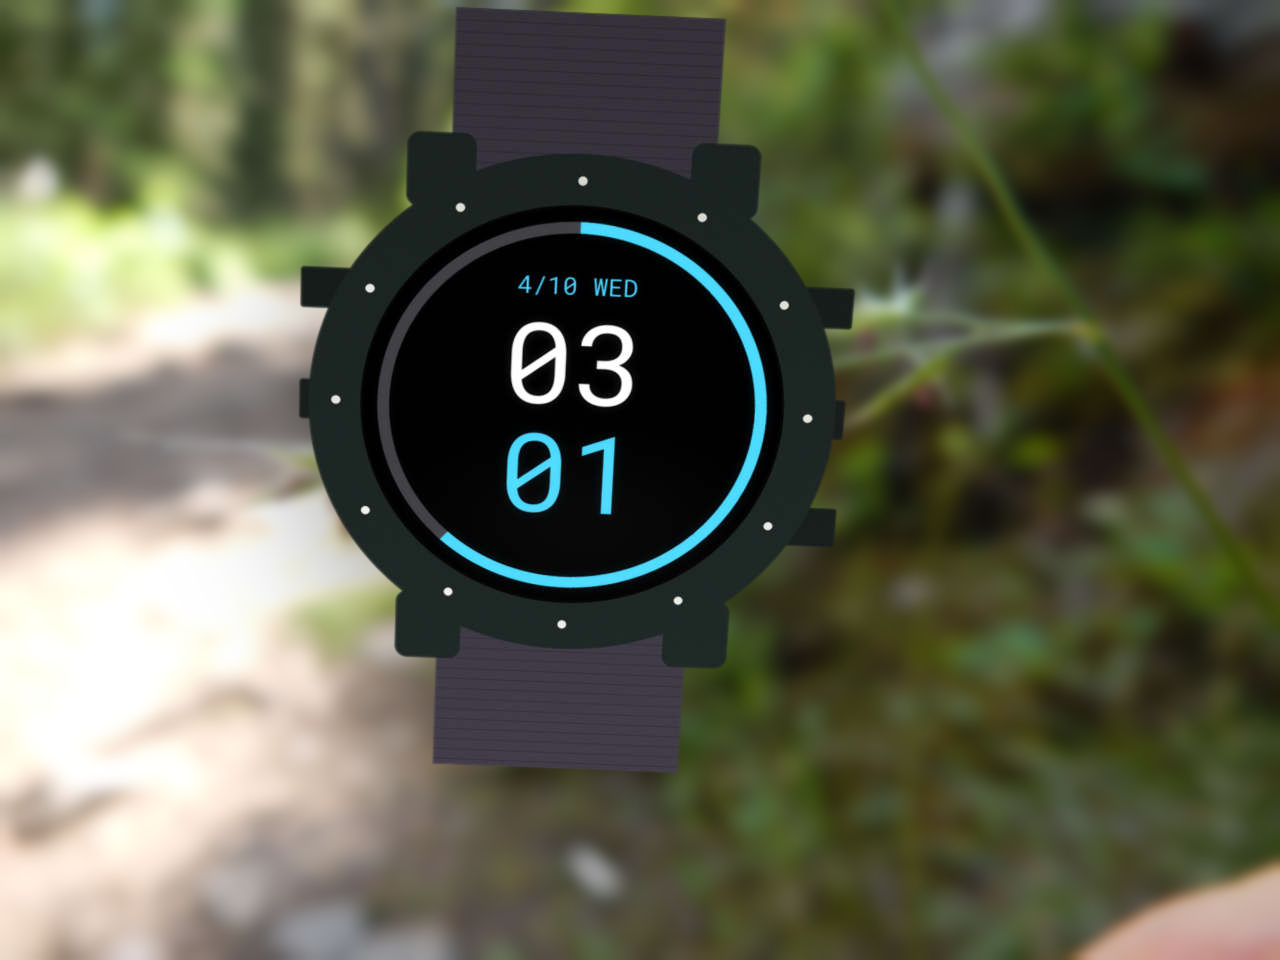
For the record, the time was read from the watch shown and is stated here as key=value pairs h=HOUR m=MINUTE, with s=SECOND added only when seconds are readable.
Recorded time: h=3 m=1
